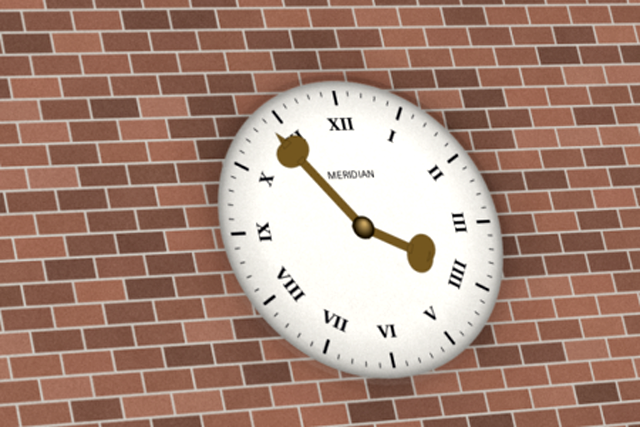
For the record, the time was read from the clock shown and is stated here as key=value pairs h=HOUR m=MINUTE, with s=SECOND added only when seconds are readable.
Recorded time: h=3 m=54
